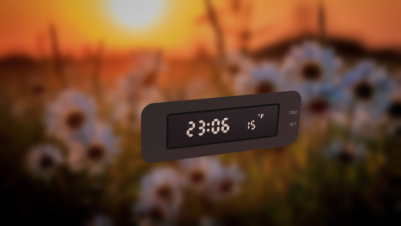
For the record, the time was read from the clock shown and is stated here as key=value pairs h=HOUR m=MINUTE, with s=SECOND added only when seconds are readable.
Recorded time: h=23 m=6
